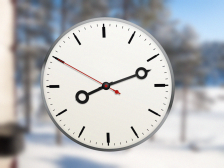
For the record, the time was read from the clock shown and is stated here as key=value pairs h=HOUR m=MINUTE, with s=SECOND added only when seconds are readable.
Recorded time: h=8 m=11 s=50
